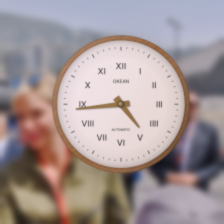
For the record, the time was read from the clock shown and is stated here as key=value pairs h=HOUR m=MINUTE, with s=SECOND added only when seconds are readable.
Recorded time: h=4 m=44
